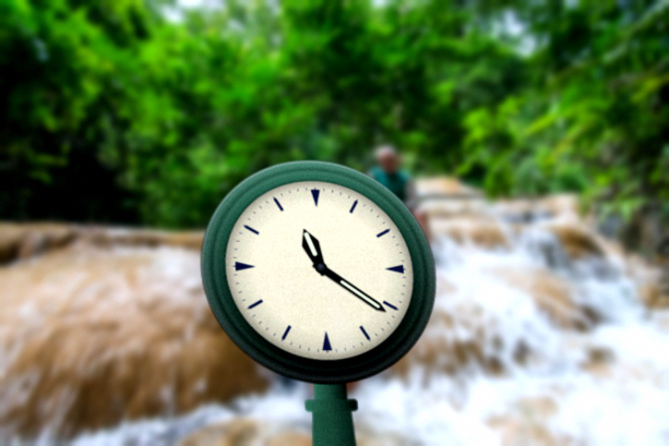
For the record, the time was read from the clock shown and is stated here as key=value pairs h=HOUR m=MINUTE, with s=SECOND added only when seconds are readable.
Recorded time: h=11 m=21
